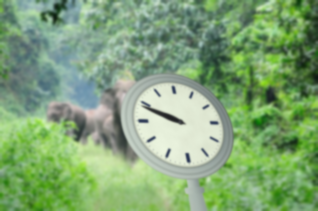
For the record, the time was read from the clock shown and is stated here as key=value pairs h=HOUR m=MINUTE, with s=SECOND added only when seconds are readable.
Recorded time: h=9 m=49
